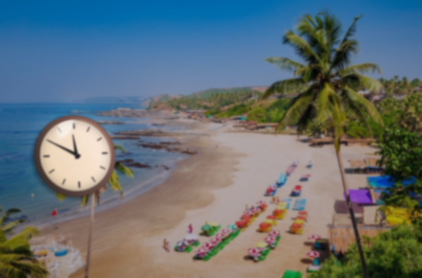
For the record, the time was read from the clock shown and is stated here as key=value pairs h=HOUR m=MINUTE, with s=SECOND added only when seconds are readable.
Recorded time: h=11 m=50
